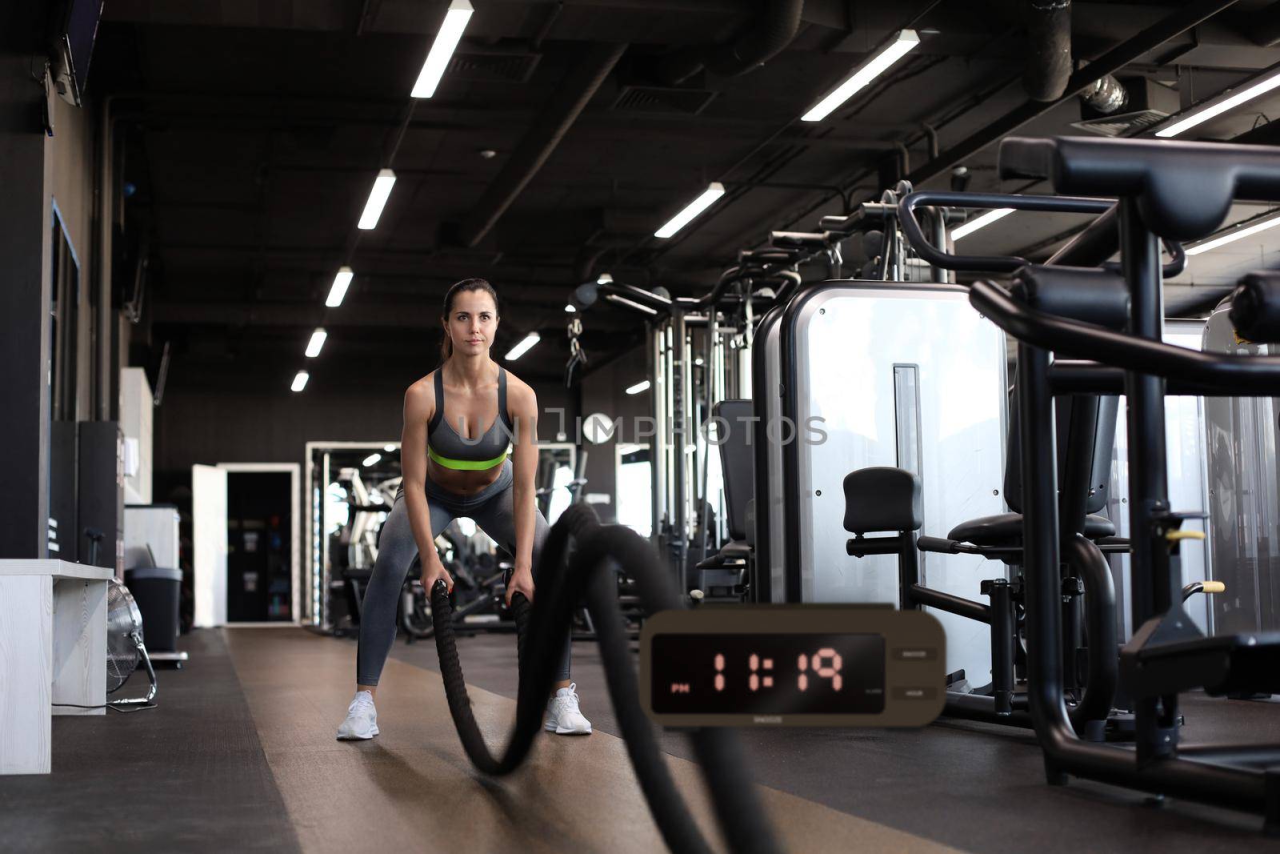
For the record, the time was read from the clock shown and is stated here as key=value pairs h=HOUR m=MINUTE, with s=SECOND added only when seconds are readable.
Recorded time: h=11 m=19
